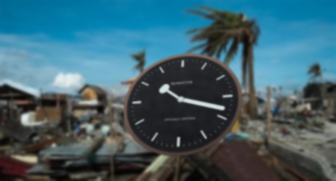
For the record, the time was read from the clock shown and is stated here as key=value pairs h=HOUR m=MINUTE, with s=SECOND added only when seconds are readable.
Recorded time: h=10 m=18
